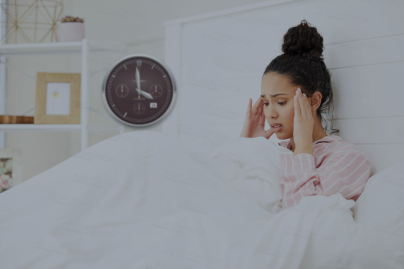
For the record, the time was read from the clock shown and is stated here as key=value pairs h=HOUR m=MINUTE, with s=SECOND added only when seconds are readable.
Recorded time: h=3 m=59
